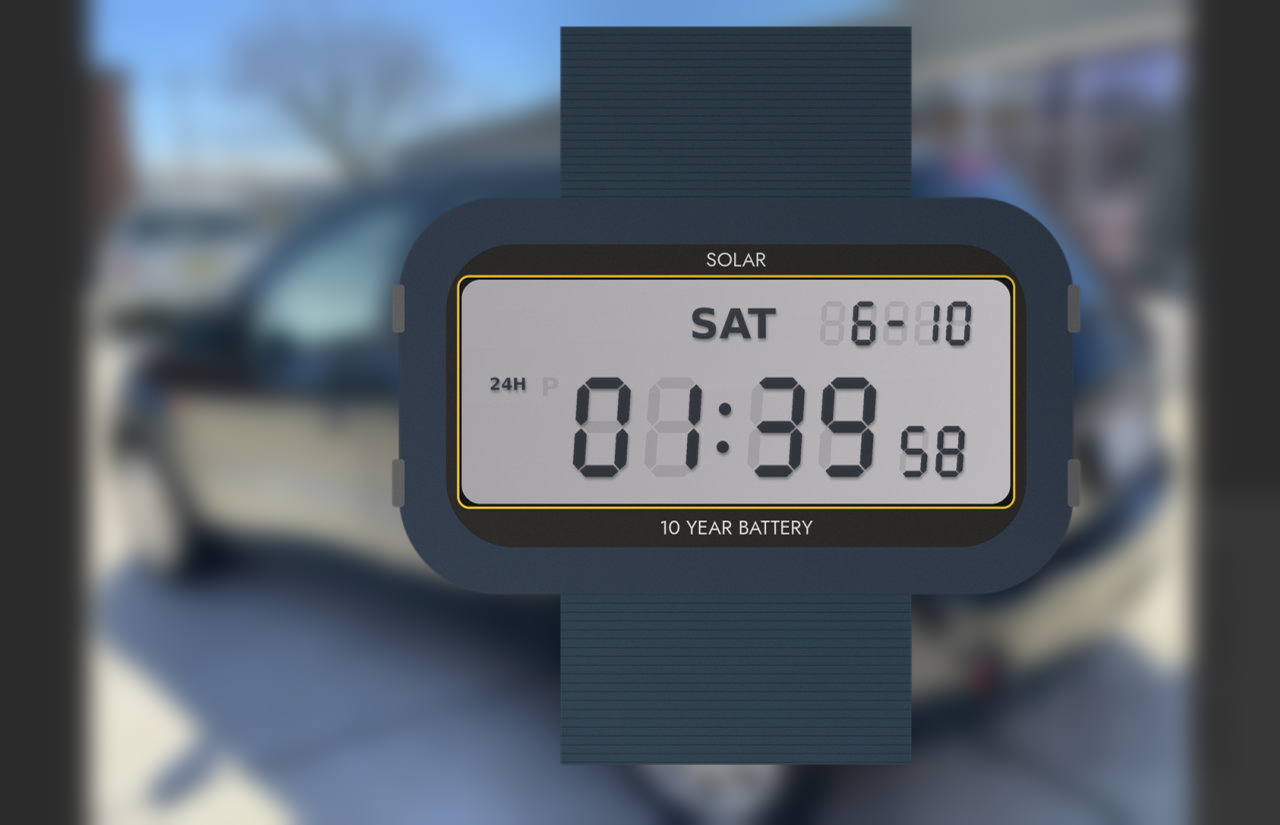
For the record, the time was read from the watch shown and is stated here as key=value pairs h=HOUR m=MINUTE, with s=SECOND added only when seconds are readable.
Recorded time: h=1 m=39 s=58
